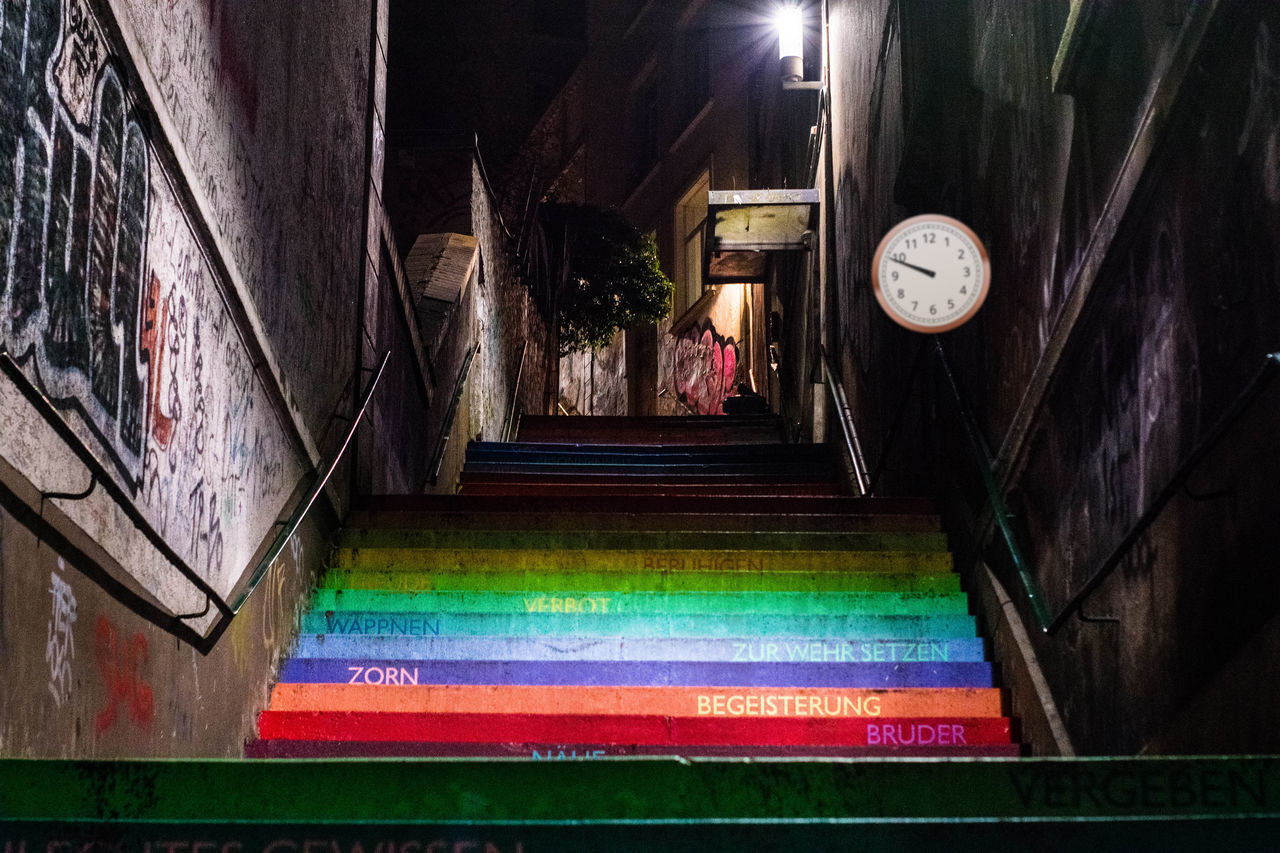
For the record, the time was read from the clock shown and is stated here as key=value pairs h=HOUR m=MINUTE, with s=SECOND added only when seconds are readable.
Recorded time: h=9 m=49
